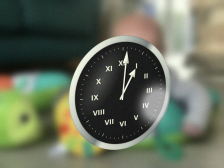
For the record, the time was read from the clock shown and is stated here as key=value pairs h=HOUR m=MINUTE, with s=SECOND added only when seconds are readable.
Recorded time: h=1 m=1
